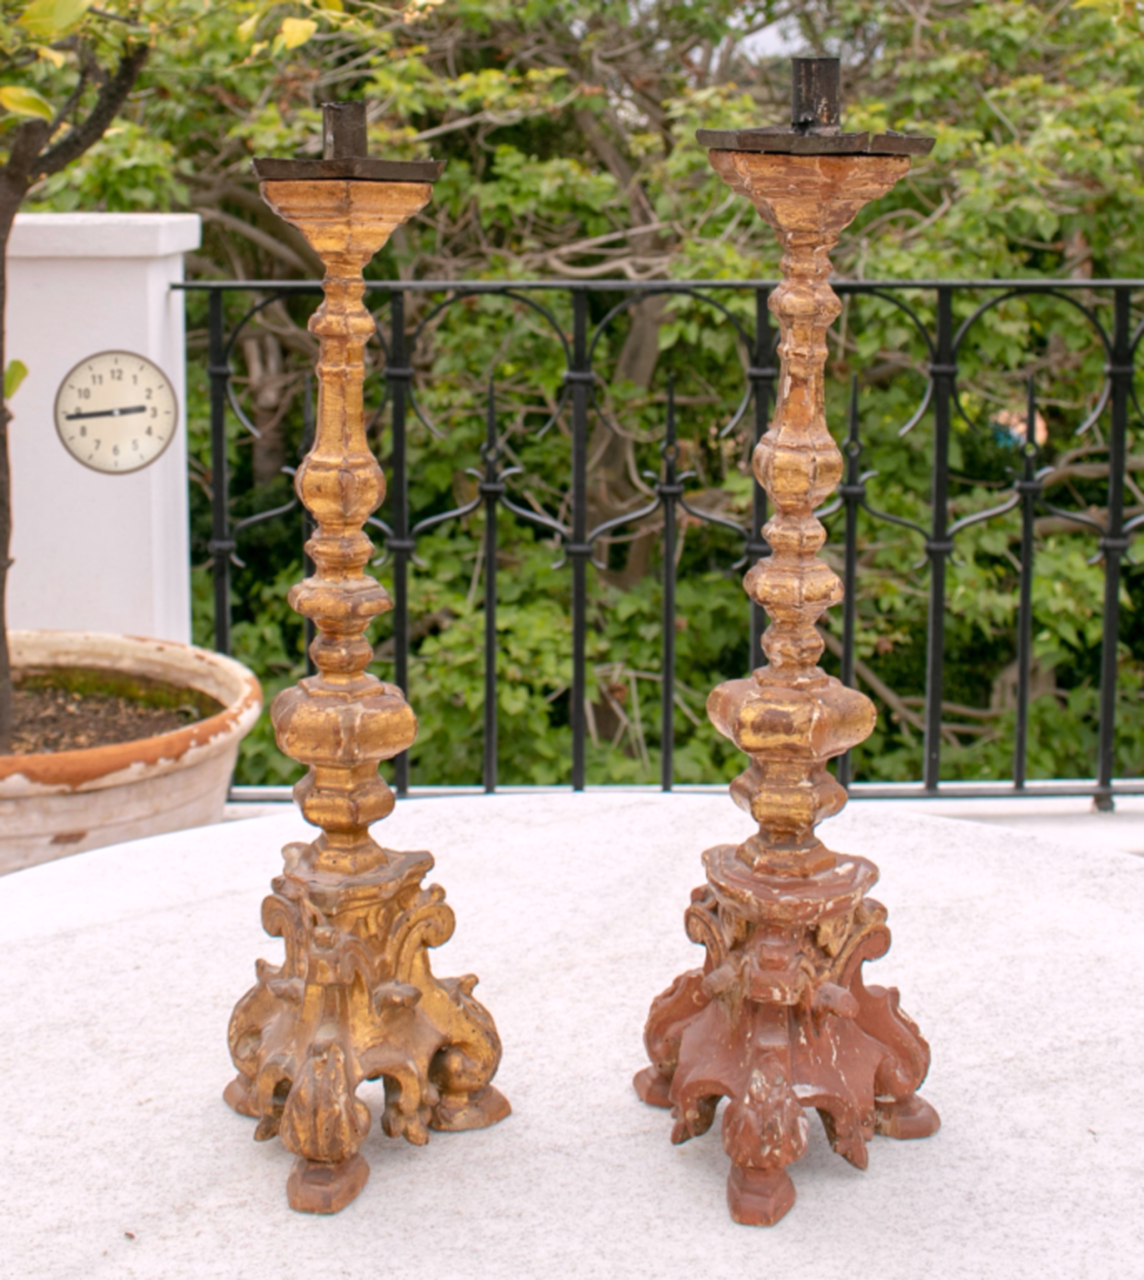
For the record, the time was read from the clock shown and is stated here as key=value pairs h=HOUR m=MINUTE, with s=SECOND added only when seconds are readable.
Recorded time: h=2 m=44
